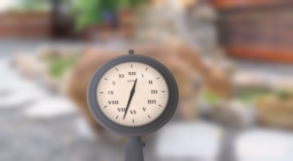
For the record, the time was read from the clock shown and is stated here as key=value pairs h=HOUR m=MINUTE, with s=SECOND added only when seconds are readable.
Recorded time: h=12 m=33
